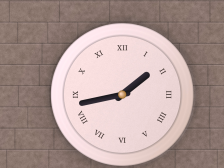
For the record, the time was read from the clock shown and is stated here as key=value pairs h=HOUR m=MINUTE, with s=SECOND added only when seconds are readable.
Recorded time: h=1 m=43
